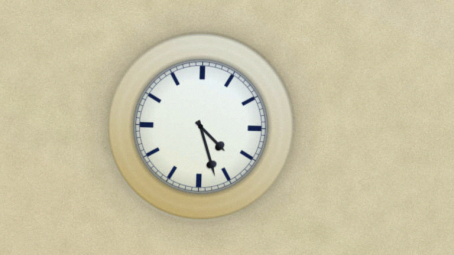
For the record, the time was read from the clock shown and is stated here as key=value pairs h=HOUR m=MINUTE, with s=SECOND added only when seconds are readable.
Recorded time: h=4 m=27
